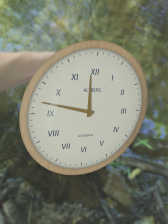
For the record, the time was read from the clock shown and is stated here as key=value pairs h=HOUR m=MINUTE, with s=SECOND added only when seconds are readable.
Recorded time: h=11 m=47
